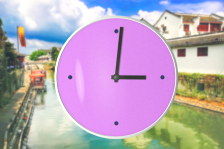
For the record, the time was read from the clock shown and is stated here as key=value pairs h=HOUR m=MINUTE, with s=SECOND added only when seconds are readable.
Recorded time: h=3 m=1
